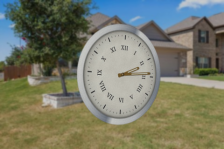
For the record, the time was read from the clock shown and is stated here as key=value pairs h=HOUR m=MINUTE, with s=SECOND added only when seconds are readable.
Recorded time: h=2 m=14
